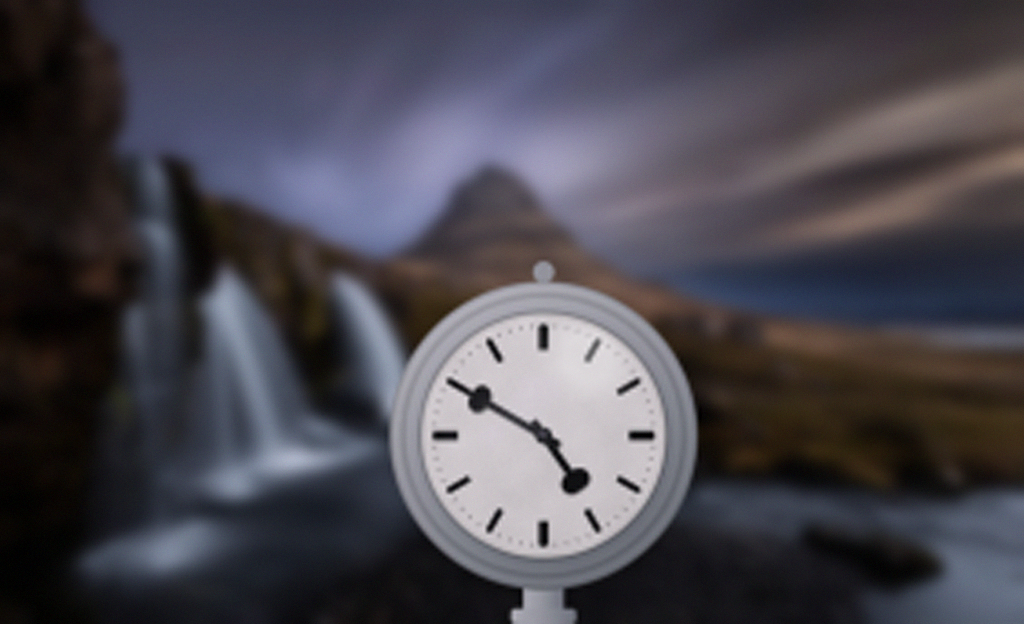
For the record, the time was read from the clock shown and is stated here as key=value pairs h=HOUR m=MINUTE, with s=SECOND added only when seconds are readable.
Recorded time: h=4 m=50
